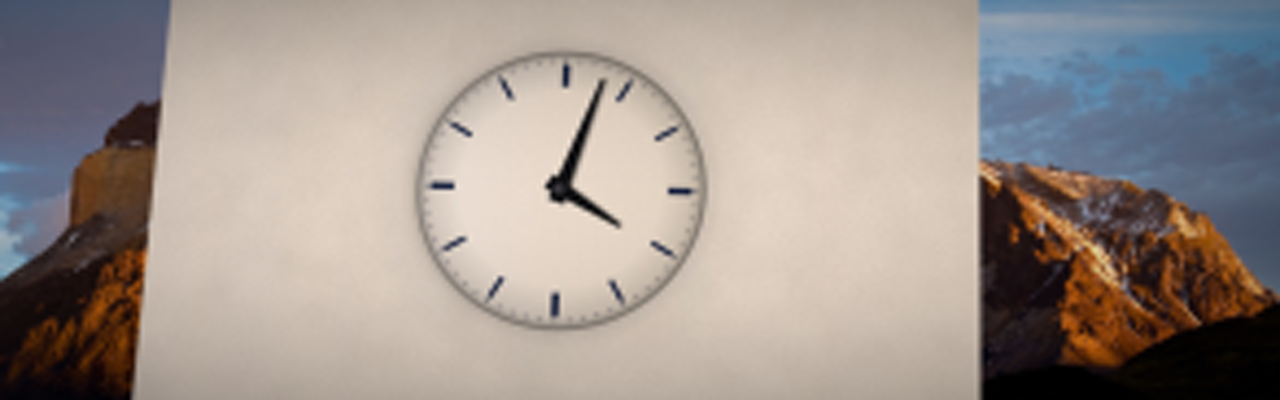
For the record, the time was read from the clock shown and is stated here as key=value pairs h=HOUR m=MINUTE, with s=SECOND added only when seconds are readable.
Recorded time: h=4 m=3
